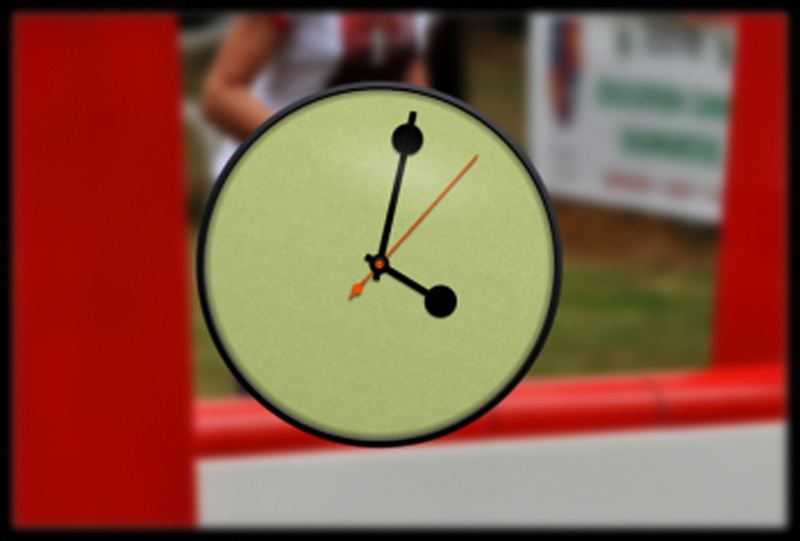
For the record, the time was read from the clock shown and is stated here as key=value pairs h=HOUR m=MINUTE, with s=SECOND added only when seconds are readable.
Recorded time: h=4 m=2 s=7
